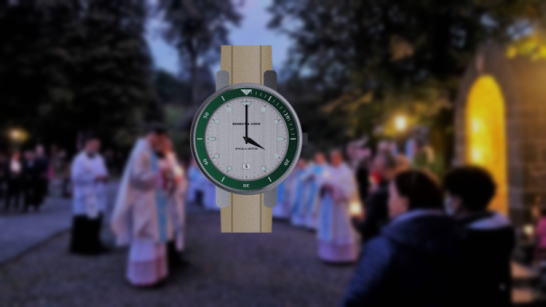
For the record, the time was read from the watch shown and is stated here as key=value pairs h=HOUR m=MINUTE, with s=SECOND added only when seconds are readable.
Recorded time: h=4 m=0
